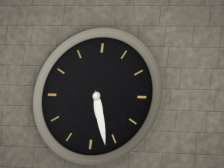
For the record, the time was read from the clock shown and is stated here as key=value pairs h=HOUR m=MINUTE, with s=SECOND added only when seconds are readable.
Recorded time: h=5 m=27
